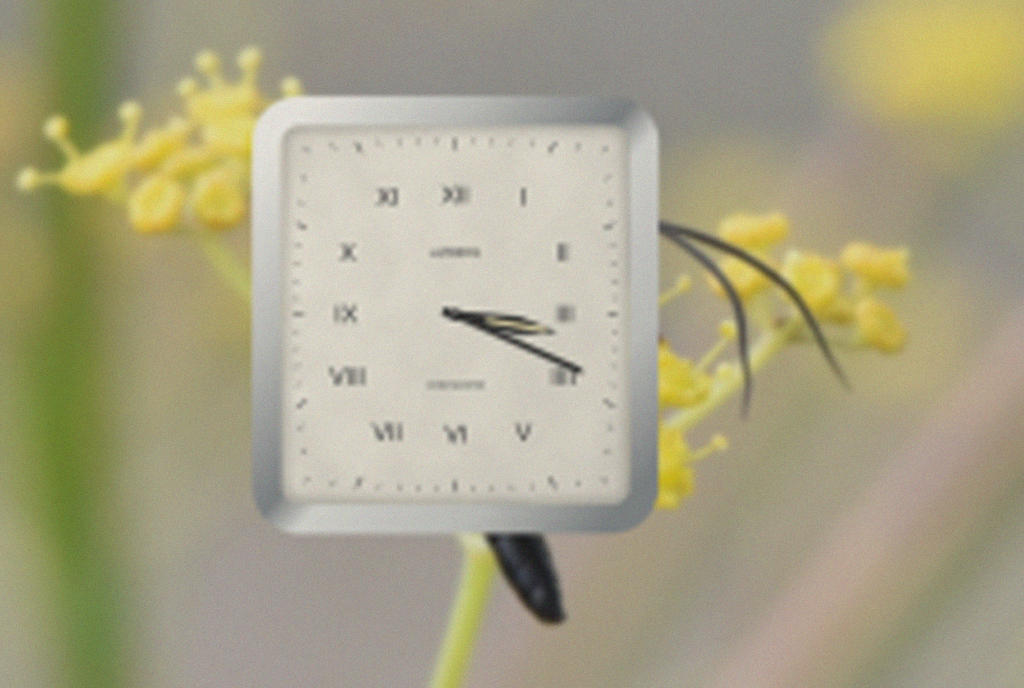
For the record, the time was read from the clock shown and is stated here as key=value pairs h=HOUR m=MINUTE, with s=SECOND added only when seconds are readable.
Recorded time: h=3 m=19
